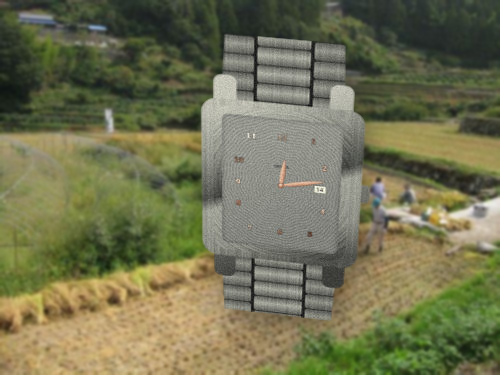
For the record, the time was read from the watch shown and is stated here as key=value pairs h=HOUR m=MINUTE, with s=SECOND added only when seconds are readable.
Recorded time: h=12 m=13
